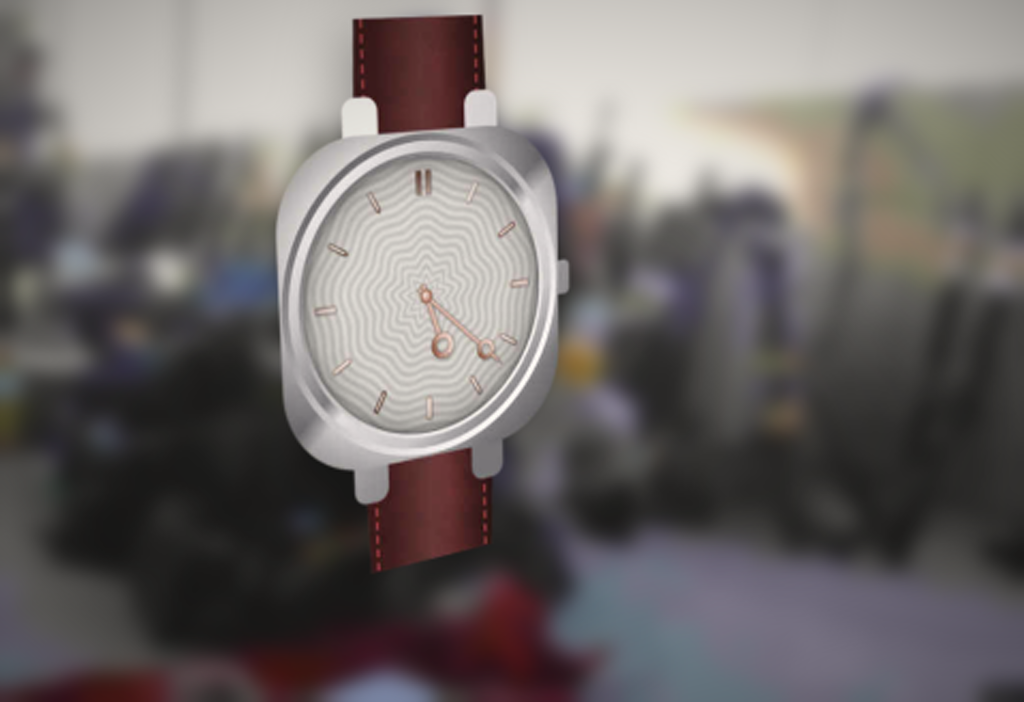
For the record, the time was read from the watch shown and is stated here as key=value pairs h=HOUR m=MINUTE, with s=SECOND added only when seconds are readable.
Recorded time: h=5 m=22
